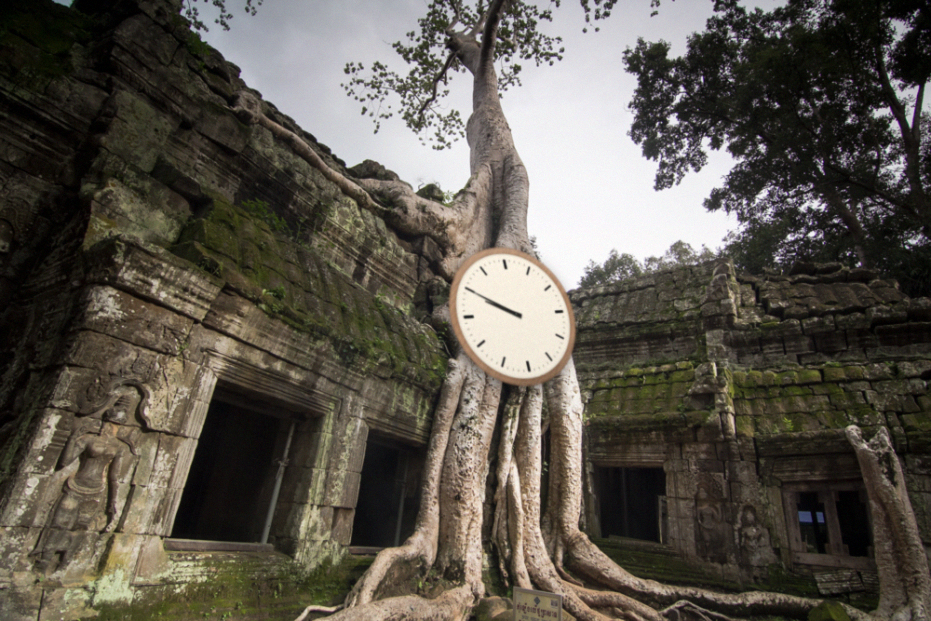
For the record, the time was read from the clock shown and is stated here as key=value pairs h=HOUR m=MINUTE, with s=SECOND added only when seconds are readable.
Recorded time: h=9 m=50
